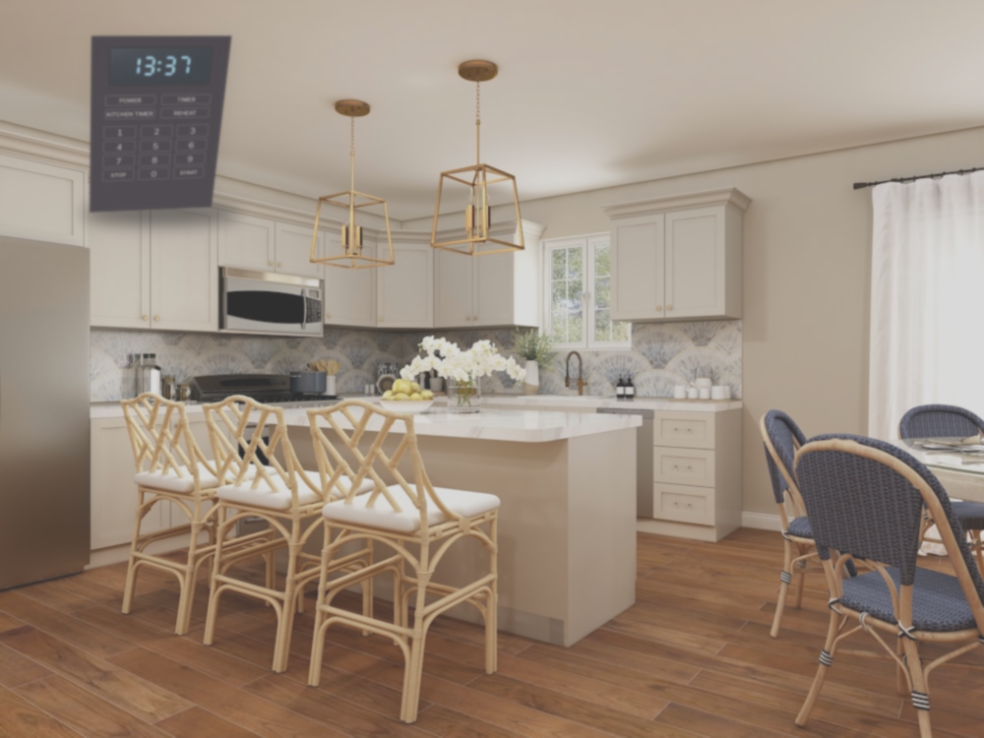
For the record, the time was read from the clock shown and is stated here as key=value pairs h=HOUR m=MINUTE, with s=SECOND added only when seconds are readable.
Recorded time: h=13 m=37
